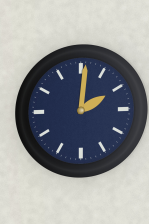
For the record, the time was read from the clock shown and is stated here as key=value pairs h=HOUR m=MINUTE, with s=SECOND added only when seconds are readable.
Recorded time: h=2 m=1
